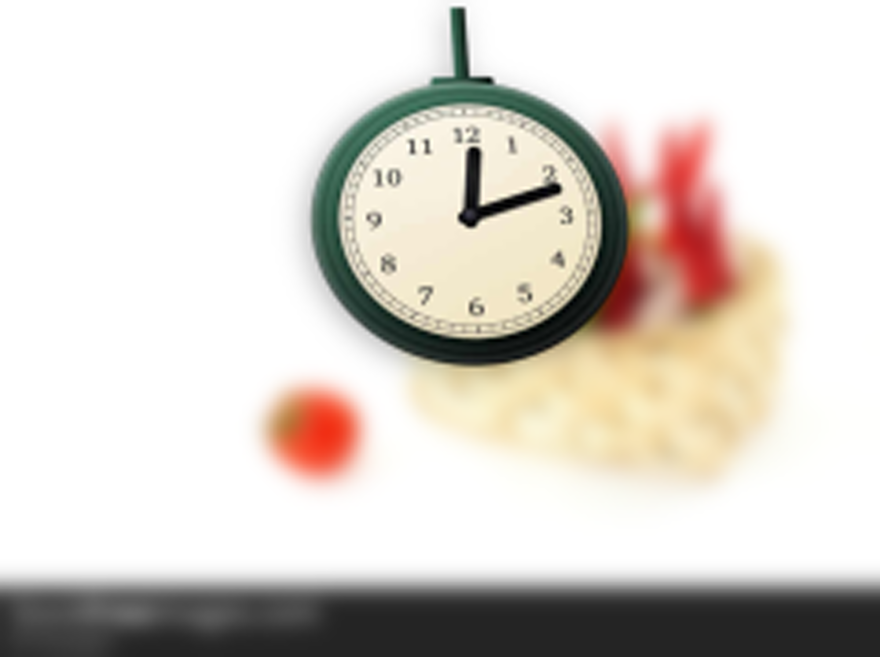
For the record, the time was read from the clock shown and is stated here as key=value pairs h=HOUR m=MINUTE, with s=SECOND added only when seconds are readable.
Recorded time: h=12 m=12
